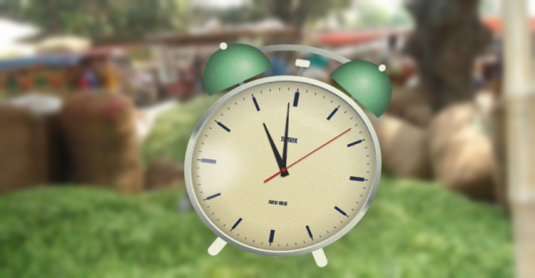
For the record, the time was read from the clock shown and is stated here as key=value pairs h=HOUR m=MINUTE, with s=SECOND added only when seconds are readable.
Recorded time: h=10 m=59 s=8
